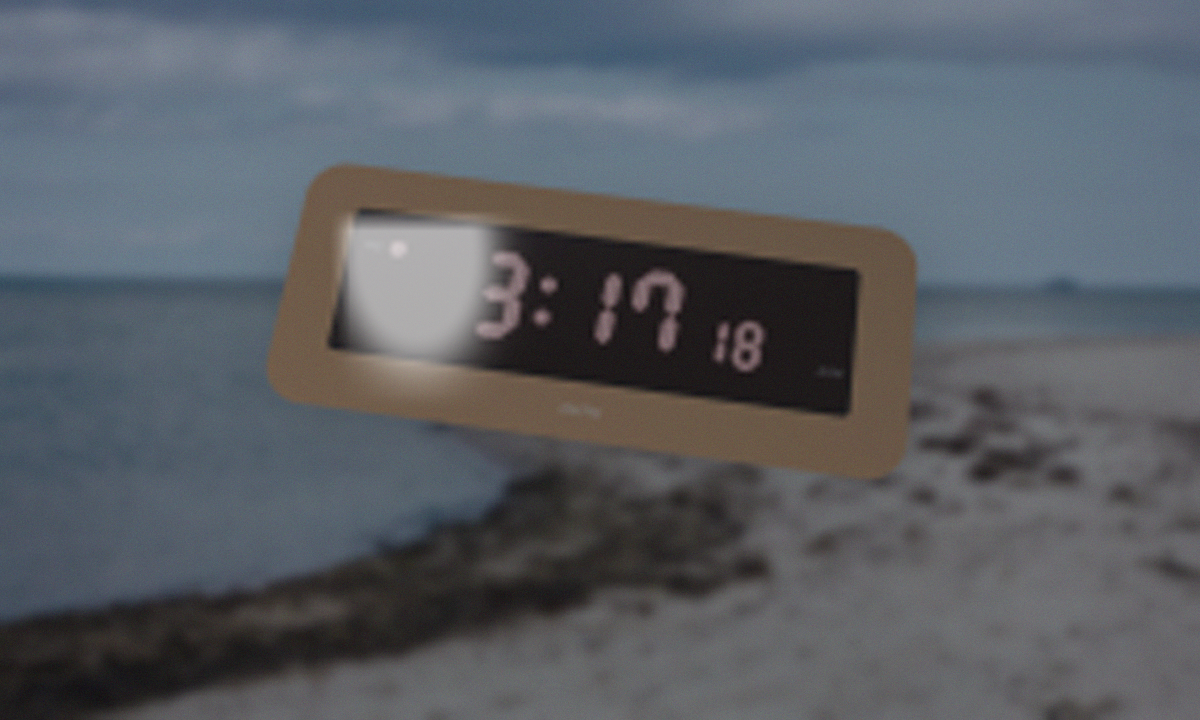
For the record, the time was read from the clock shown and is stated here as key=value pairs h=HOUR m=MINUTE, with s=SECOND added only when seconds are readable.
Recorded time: h=3 m=17 s=18
